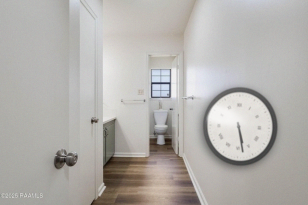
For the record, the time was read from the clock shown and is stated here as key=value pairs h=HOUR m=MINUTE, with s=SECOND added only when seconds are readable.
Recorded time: h=5 m=28
